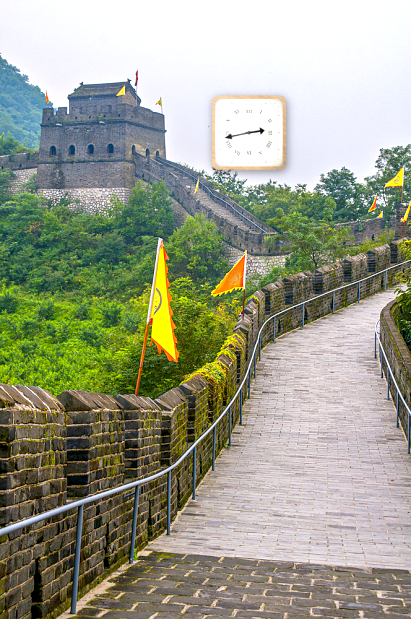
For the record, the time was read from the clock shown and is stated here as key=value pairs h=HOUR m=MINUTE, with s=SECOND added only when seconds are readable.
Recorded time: h=2 m=43
